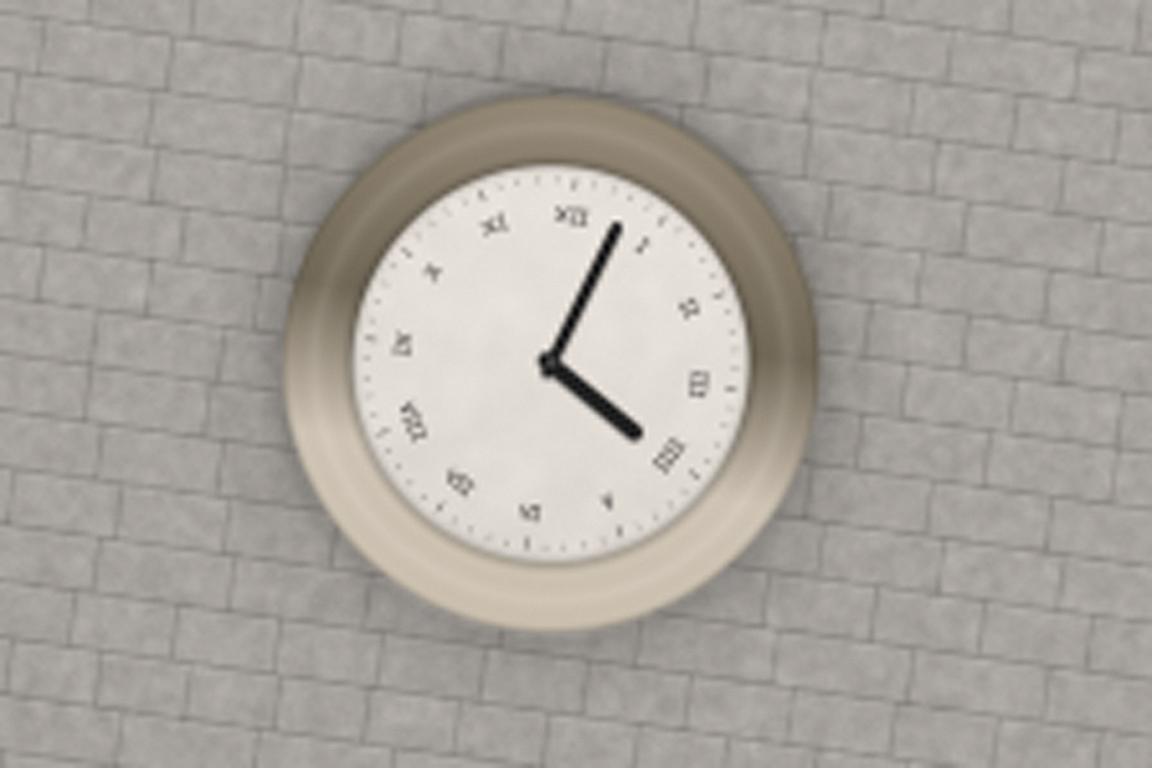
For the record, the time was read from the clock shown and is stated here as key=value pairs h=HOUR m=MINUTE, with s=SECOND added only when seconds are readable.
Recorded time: h=4 m=3
